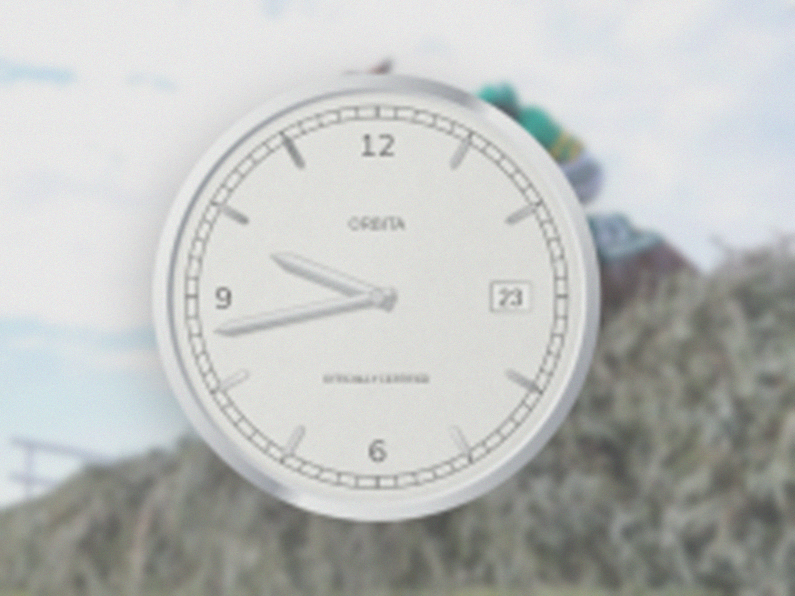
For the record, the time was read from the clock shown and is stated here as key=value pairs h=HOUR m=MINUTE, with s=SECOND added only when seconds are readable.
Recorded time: h=9 m=43
